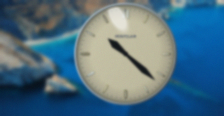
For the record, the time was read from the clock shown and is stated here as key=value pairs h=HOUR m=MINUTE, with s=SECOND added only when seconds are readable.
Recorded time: h=10 m=22
